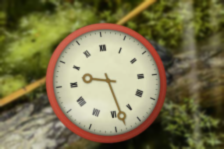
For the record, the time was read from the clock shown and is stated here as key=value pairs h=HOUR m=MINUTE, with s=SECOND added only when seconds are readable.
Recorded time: h=9 m=28
